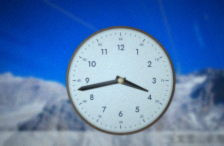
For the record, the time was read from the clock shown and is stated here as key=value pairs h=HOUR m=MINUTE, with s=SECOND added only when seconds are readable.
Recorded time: h=3 m=43
